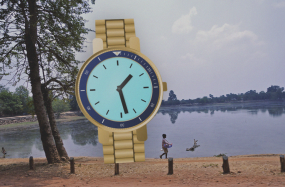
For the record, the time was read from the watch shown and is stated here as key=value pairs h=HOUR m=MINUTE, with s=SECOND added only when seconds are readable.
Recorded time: h=1 m=28
